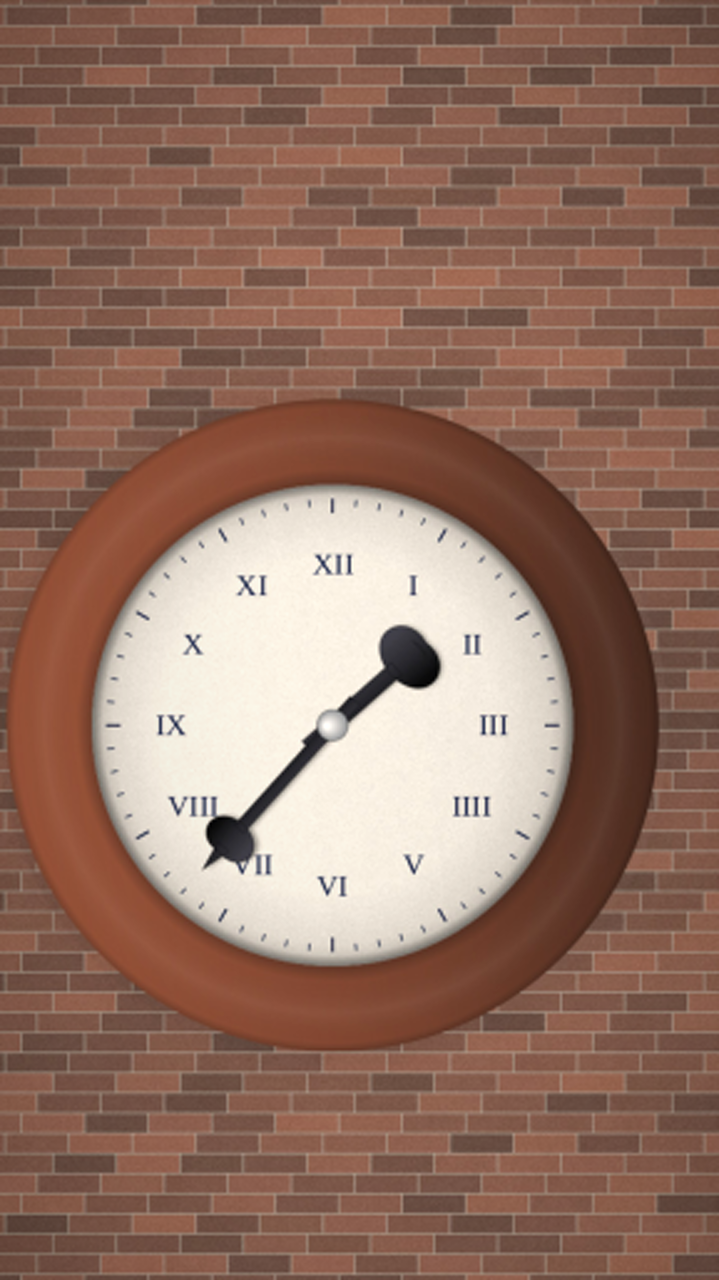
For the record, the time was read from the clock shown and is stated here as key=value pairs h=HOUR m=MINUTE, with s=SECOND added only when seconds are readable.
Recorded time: h=1 m=37
